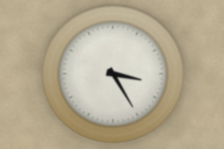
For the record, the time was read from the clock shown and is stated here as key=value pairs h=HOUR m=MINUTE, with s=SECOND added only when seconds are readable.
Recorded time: h=3 m=25
